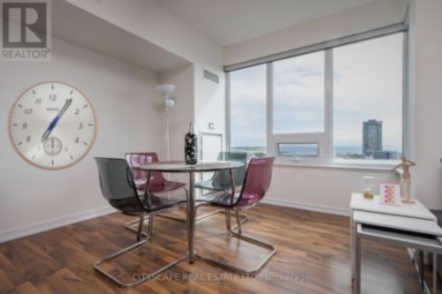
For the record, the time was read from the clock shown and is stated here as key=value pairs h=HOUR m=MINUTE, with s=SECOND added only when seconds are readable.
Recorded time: h=7 m=6
